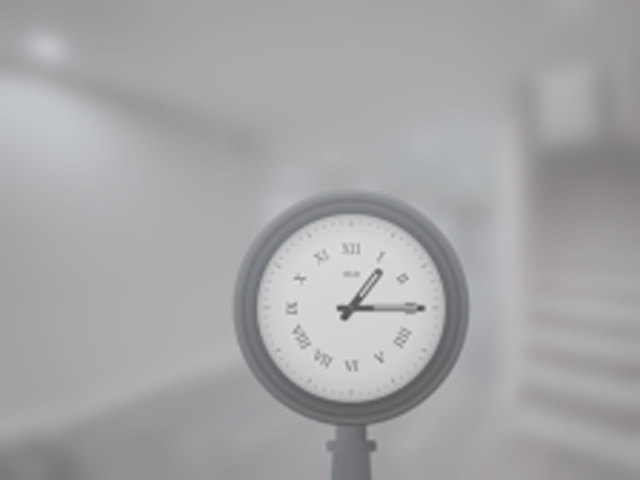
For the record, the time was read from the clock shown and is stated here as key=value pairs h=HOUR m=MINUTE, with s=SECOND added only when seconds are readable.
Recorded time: h=1 m=15
